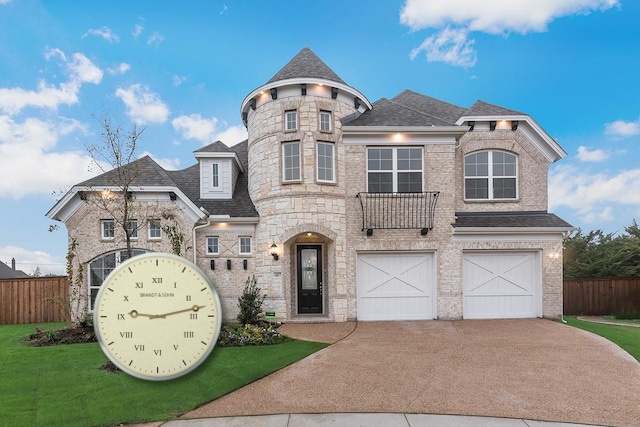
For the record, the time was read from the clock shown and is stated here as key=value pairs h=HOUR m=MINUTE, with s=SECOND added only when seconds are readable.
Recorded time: h=9 m=13
